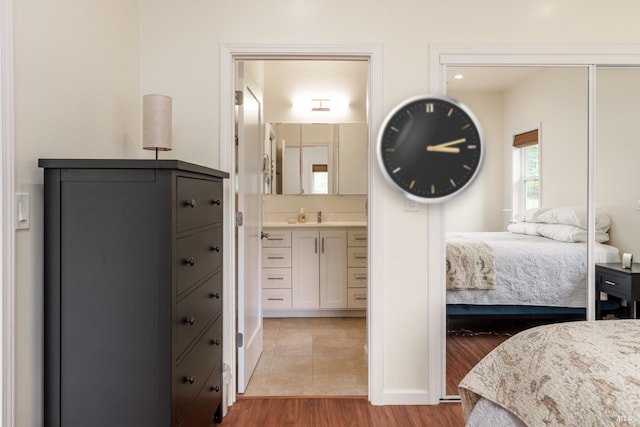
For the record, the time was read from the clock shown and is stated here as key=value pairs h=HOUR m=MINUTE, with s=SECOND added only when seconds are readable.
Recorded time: h=3 m=13
